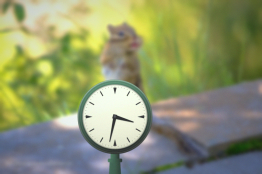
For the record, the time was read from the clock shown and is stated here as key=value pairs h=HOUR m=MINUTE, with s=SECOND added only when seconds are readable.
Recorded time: h=3 m=32
